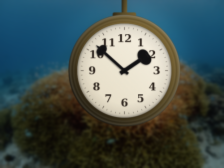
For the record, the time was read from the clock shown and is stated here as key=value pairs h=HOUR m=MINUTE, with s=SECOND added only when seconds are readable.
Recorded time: h=1 m=52
